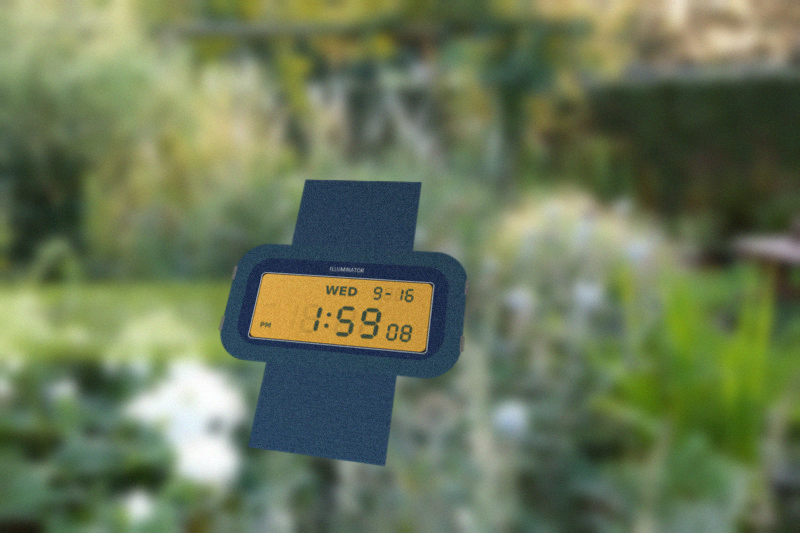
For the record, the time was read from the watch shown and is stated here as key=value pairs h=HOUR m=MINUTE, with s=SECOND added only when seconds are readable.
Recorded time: h=1 m=59 s=8
